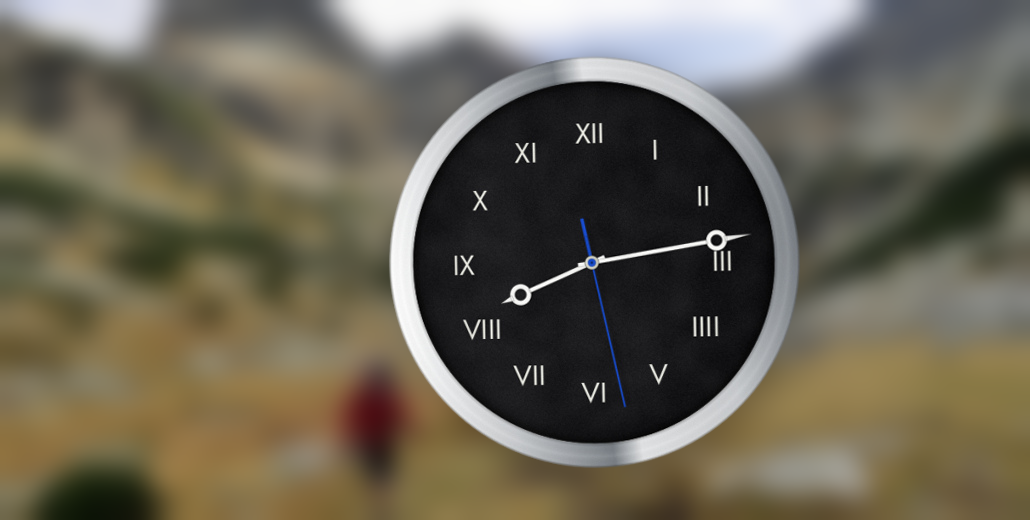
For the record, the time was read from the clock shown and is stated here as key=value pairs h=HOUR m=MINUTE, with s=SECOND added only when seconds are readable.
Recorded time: h=8 m=13 s=28
